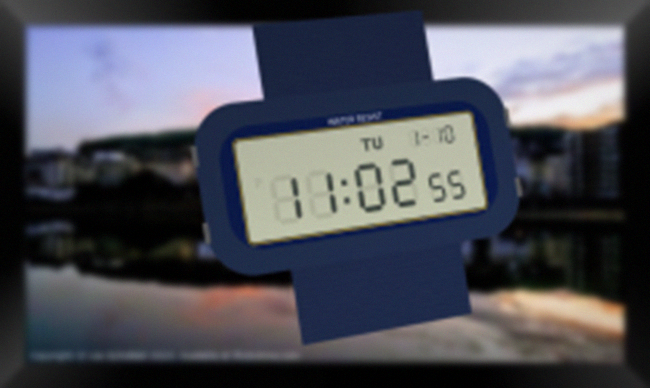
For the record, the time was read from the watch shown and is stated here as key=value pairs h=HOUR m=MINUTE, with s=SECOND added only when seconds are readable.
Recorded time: h=11 m=2 s=55
